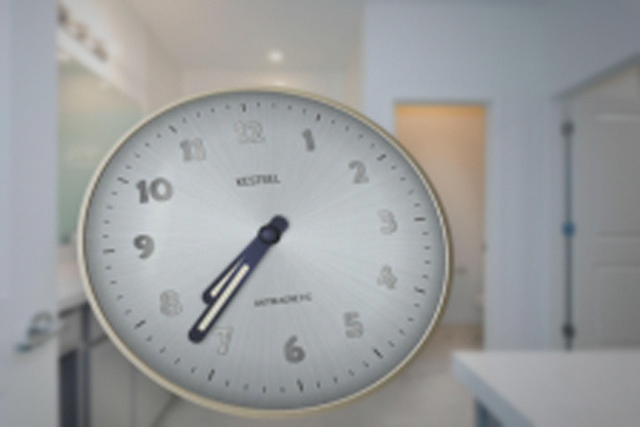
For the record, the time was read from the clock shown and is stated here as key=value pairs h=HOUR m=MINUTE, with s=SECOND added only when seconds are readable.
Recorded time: h=7 m=37
